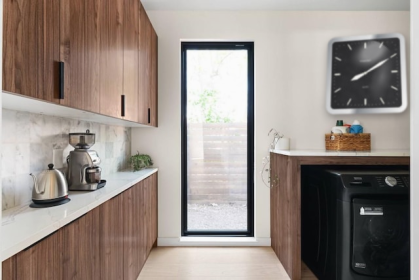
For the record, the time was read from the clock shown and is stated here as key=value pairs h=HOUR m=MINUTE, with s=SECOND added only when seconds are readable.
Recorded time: h=8 m=10
